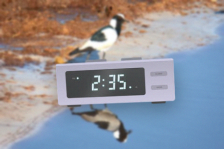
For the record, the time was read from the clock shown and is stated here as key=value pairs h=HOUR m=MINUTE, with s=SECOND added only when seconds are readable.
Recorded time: h=2 m=35
